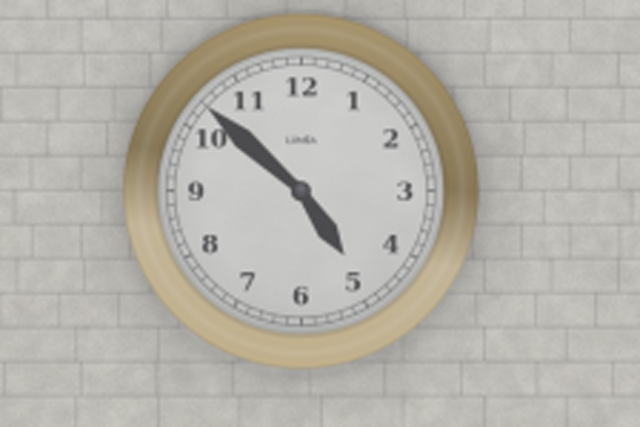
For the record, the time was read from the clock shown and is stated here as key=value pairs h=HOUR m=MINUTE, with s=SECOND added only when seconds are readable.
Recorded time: h=4 m=52
